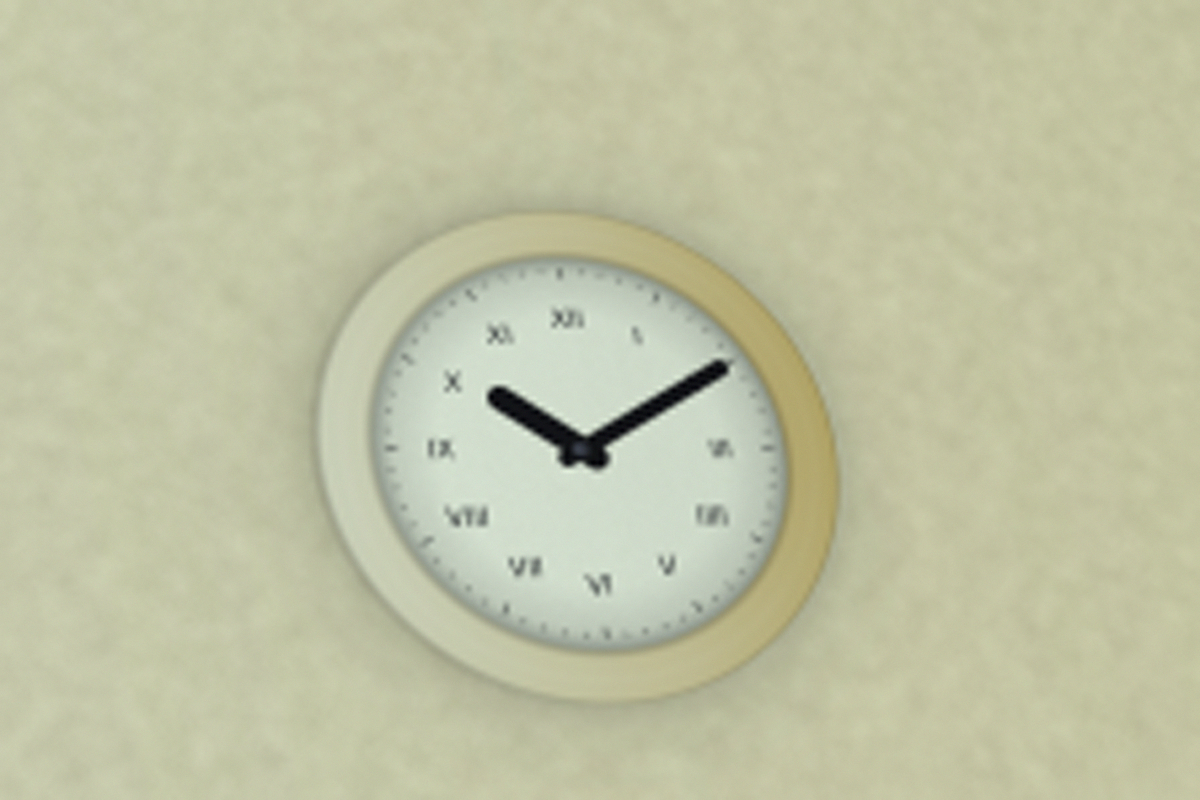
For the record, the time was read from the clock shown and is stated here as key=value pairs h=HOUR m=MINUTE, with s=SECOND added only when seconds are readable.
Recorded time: h=10 m=10
